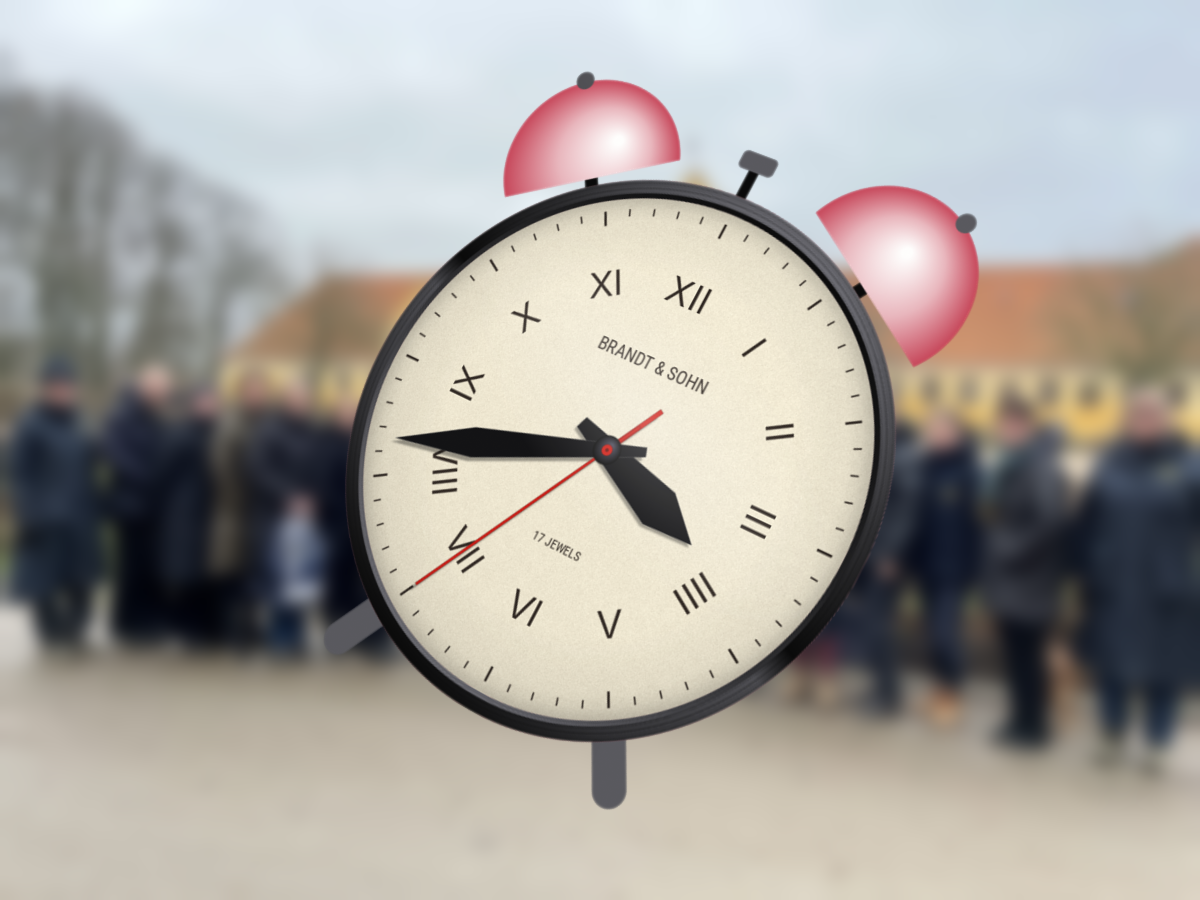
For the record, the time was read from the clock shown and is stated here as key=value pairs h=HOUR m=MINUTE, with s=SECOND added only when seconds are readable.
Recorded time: h=3 m=41 s=35
